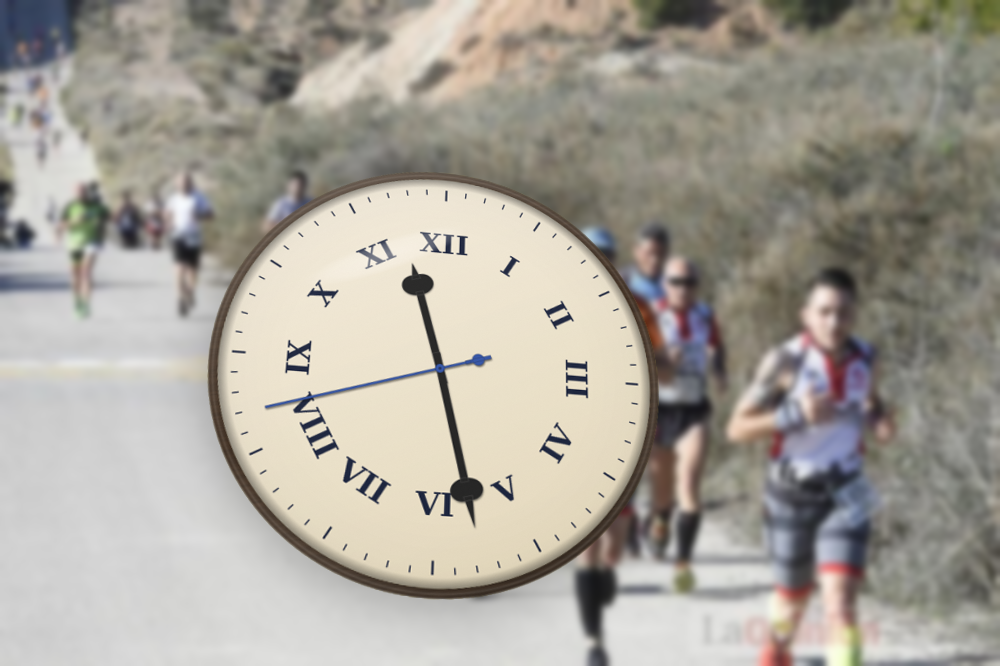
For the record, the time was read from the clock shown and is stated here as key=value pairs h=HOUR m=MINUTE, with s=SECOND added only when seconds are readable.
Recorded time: h=11 m=27 s=42
